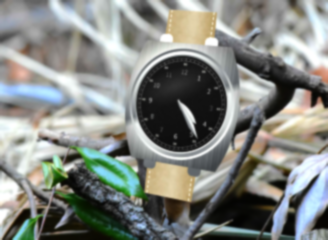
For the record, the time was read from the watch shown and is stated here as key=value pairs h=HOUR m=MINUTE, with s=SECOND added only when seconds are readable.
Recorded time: h=4 m=24
